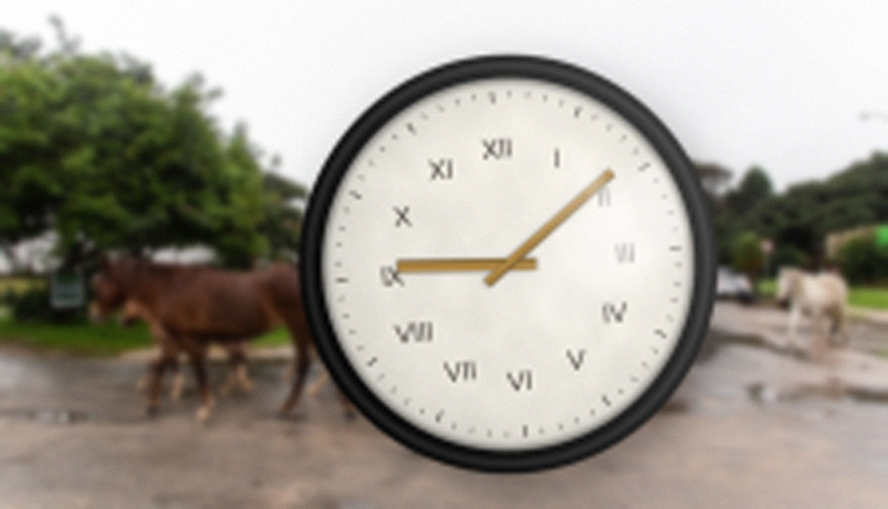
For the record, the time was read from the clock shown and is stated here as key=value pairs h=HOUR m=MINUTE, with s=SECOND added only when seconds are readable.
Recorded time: h=9 m=9
